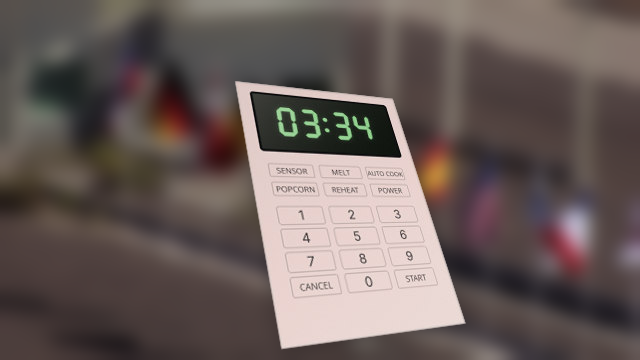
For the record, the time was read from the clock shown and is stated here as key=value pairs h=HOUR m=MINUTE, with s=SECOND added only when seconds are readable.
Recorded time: h=3 m=34
